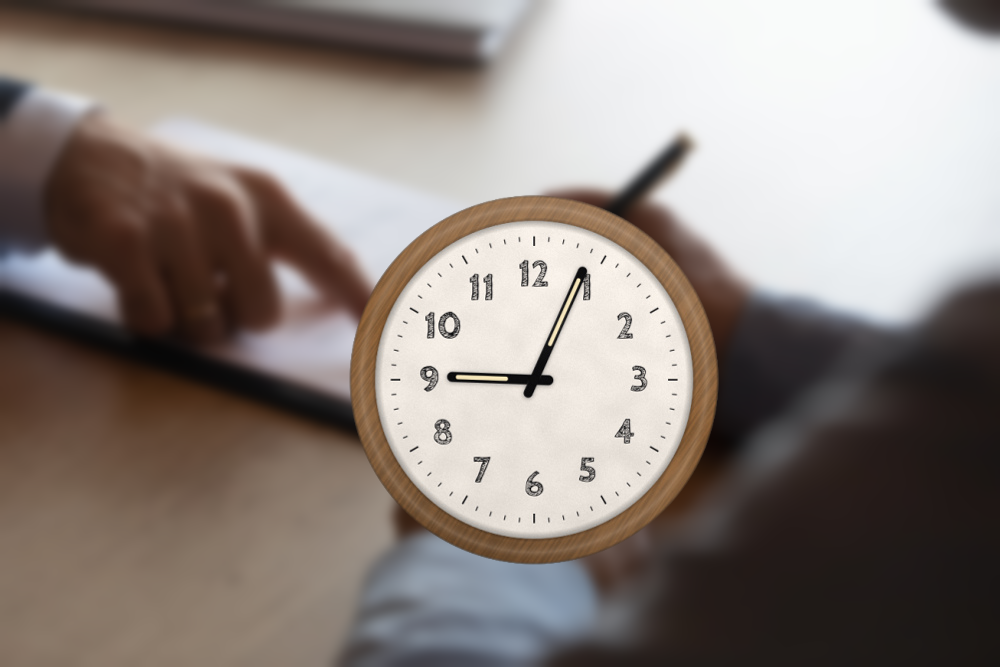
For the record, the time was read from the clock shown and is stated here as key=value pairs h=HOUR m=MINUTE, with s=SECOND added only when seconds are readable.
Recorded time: h=9 m=4
